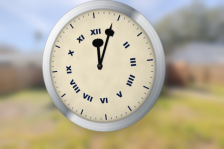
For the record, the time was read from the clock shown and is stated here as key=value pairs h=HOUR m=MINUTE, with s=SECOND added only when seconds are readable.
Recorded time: h=12 m=4
